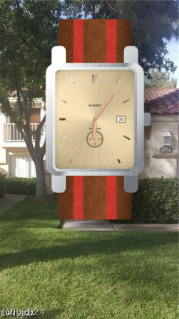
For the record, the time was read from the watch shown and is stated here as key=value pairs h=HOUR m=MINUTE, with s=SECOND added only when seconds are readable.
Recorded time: h=6 m=6
